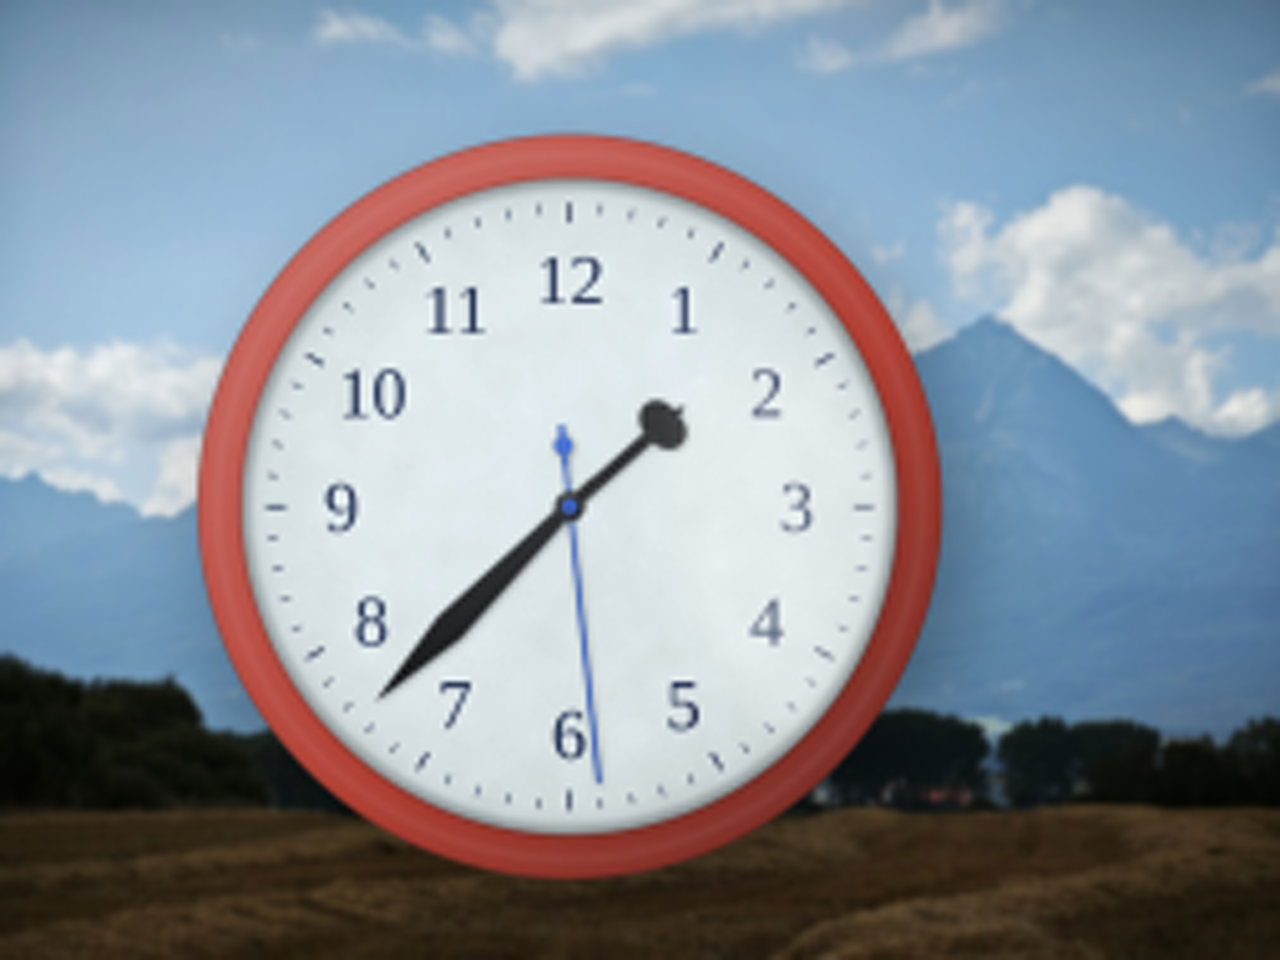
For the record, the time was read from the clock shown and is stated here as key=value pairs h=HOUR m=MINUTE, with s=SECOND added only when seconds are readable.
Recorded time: h=1 m=37 s=29
